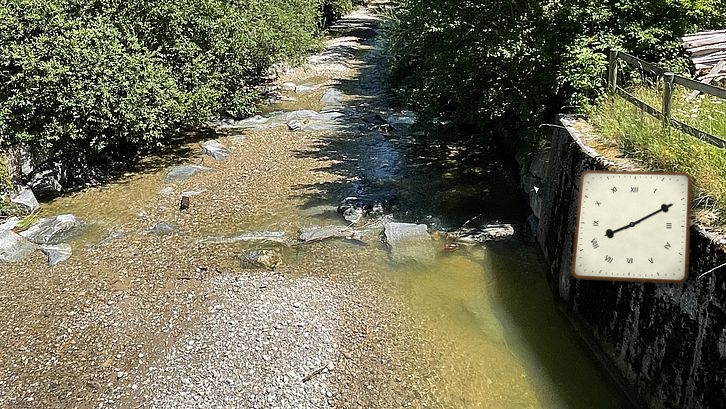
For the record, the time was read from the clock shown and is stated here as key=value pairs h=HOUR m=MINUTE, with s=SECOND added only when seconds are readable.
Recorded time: h=8 m=10
